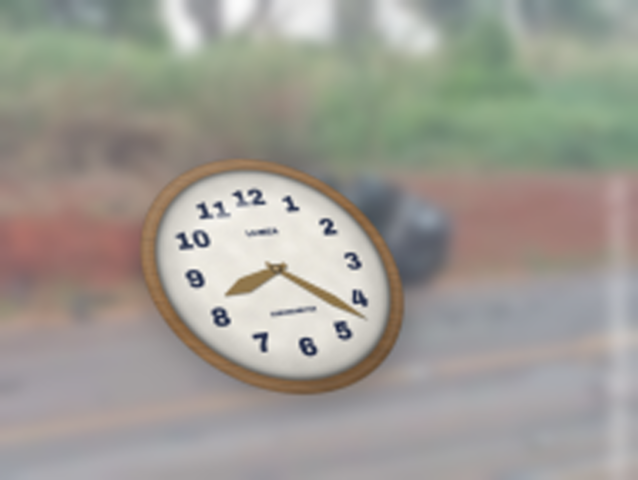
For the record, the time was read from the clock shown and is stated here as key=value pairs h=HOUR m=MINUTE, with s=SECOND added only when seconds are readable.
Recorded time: h=8 m=22
